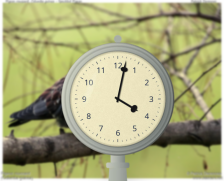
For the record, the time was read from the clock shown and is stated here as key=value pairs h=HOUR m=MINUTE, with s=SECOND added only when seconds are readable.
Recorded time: h=4 m=2
